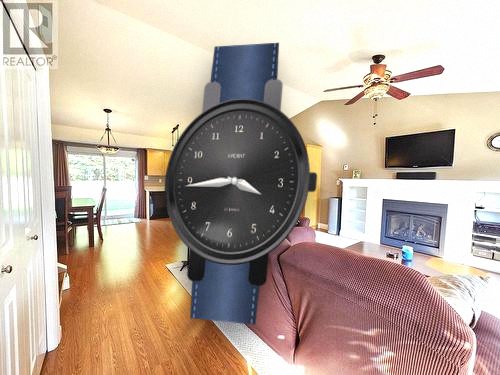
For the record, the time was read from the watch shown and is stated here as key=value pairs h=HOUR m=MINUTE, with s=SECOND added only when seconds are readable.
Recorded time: h=3 m=44
